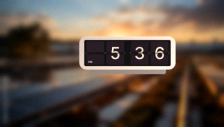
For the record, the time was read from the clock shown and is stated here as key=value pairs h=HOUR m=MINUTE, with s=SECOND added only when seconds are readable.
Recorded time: h=5 m=36
